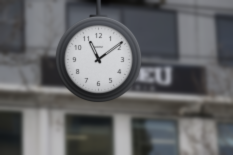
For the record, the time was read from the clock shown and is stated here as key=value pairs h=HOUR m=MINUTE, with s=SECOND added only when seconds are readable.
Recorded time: h=11 m=9
